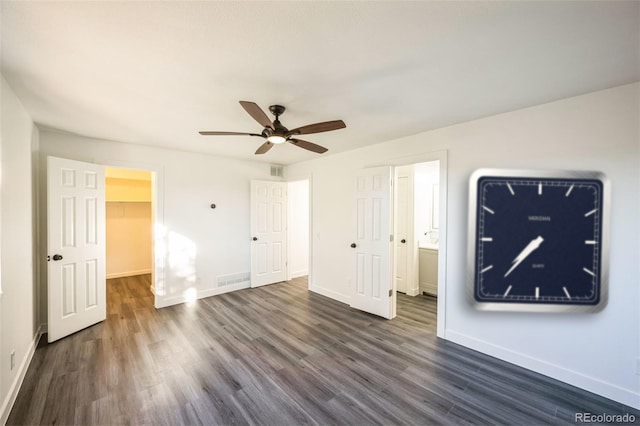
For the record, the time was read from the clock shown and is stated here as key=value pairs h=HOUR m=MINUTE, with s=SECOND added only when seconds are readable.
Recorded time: h=7 m=37
